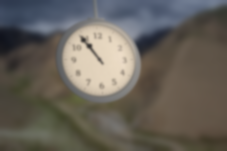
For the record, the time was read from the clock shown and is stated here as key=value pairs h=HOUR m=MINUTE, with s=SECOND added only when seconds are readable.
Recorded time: h=10 m=54
